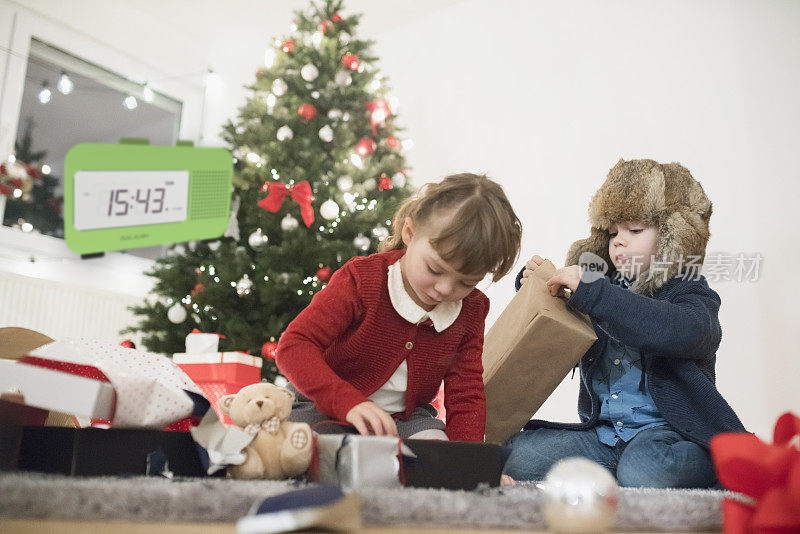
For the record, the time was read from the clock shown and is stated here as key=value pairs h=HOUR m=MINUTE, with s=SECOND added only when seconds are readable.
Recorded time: h=15 m=43
